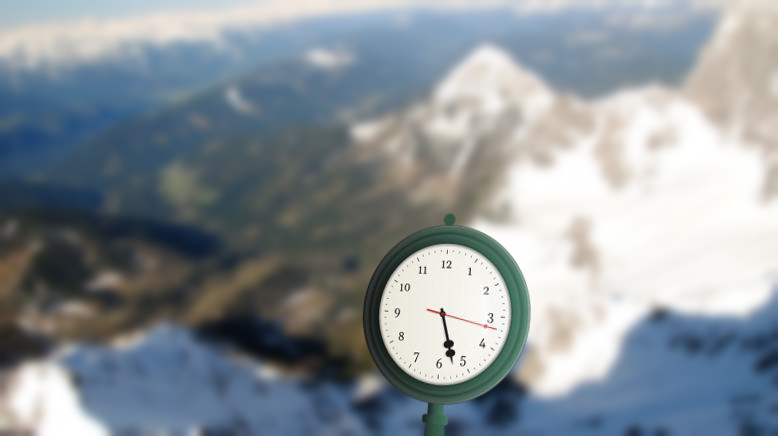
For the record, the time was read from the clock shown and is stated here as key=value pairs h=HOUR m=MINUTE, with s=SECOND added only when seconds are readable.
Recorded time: h=5 m=27 s=17
